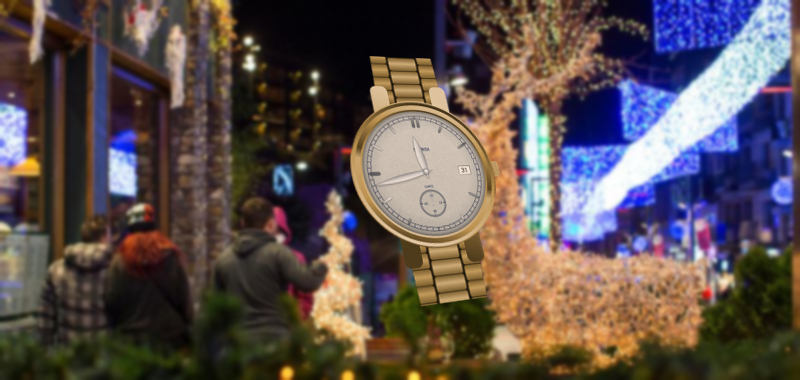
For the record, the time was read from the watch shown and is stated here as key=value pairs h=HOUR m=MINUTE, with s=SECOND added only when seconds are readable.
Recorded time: h=11 m=43
